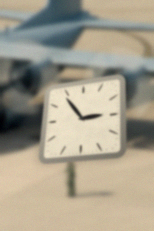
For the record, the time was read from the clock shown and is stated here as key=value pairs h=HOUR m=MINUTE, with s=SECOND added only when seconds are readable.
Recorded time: h=2 m=54
